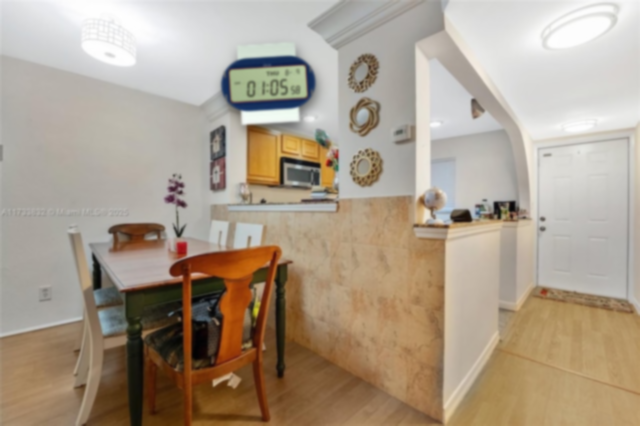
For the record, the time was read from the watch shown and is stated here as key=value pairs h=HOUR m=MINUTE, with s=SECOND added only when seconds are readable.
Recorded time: h=1 m=5
